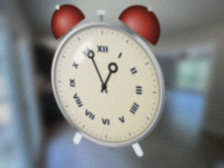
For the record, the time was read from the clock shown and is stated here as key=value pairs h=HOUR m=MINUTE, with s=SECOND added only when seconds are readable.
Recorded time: h=12 m=56
